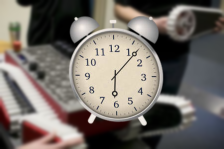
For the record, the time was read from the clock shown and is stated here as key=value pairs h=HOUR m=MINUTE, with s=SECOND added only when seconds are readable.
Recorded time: h=6 m=7
